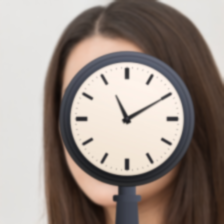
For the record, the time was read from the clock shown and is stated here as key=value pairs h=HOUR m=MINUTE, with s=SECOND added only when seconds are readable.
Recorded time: h=11 m=10
